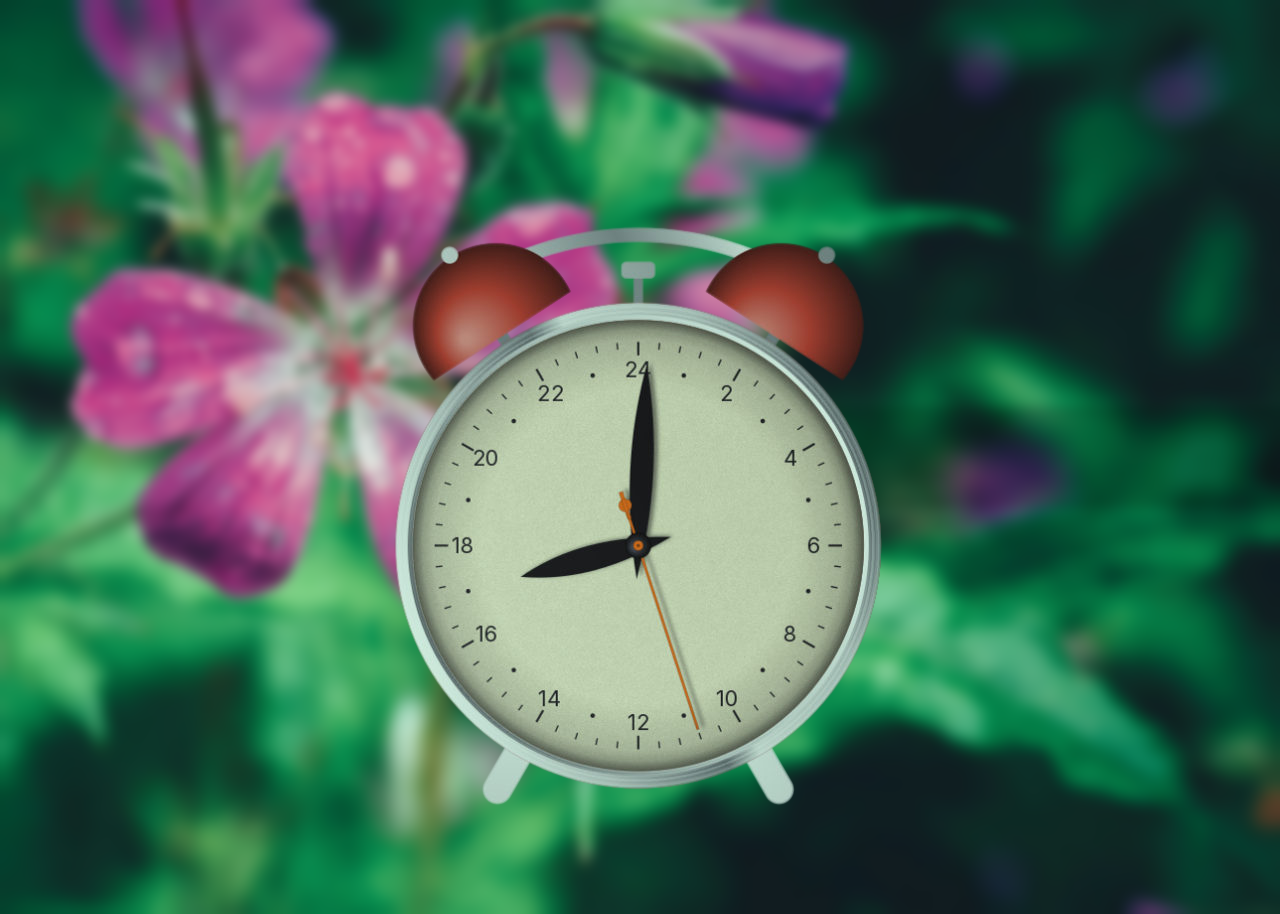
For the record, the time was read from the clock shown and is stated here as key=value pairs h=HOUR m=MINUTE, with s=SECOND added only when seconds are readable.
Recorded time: h=17 m=0 s=27
